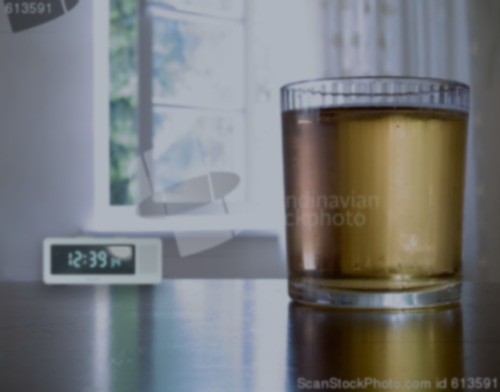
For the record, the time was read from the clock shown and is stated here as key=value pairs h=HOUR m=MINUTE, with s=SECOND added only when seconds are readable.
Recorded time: h=12 m=39
